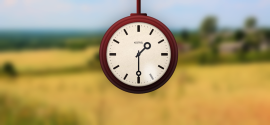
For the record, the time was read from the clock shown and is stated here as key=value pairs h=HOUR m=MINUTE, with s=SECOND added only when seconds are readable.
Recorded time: h=1 m=30
